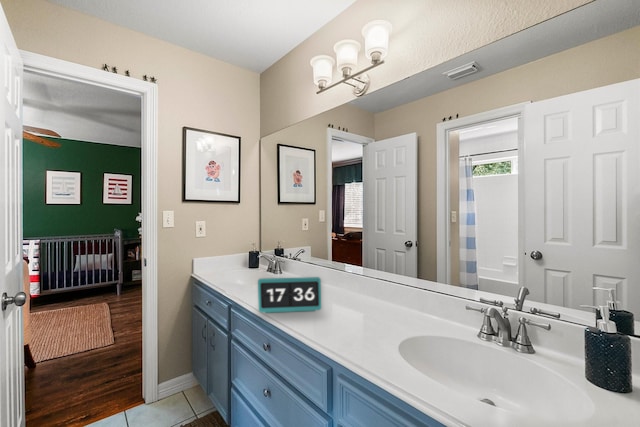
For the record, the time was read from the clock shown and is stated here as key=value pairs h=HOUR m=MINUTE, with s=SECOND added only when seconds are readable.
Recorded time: h=17 m=36
